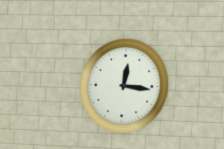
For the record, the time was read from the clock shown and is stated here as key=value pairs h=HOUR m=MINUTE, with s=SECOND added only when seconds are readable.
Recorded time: h=12 m=16
